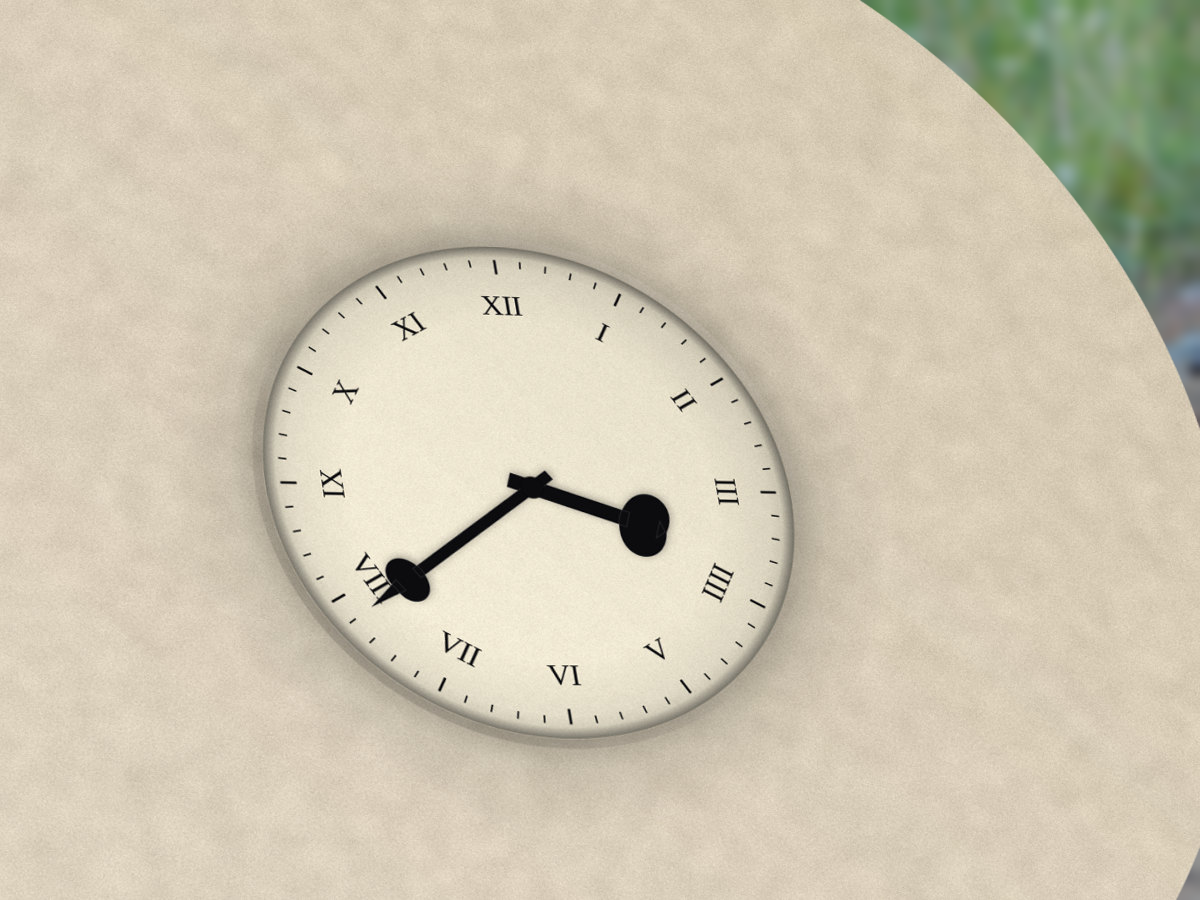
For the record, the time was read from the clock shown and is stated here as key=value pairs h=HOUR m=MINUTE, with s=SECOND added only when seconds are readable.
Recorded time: h=3 m=39
